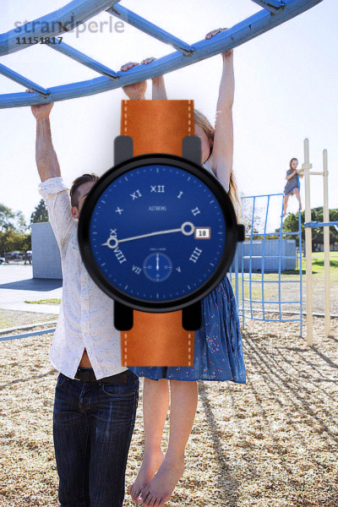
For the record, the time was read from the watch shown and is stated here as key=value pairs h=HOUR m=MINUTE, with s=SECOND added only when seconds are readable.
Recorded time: h=2 m=43
